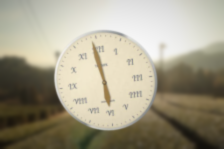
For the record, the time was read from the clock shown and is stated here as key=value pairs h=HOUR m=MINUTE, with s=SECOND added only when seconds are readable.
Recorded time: h=5 m=59
